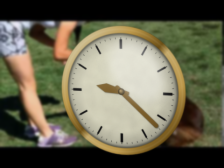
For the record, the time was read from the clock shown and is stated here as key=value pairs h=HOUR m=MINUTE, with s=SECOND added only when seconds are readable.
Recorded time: h=9 m=22
